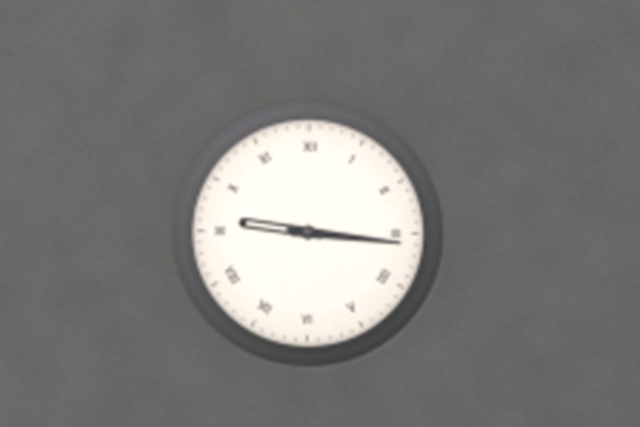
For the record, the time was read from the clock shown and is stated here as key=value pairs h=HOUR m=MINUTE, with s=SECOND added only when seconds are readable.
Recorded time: h=9 m=16
